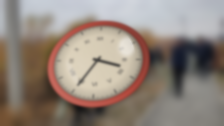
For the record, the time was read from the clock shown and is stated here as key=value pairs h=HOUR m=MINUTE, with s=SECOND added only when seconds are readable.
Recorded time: h=3 m=35
